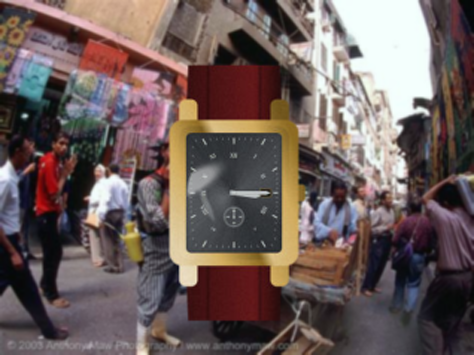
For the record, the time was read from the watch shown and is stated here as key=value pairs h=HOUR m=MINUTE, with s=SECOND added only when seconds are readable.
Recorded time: h=3 m=15
